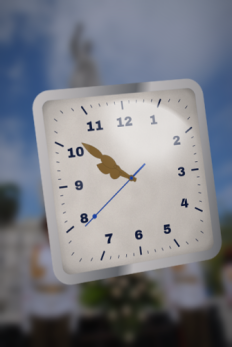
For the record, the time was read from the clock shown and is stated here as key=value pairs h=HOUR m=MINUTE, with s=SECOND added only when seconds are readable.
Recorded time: h=9 m=51 s=39
